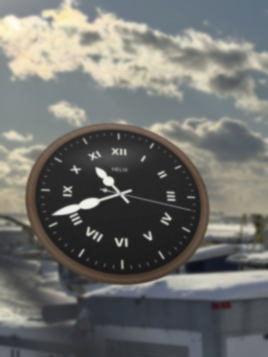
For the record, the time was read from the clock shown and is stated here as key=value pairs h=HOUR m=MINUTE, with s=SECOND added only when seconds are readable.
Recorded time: h=10 m=41 s=17
